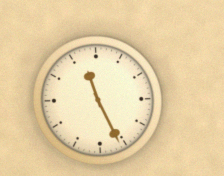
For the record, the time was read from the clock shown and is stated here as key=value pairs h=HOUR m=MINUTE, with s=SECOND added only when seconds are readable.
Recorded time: h=11 m=26
